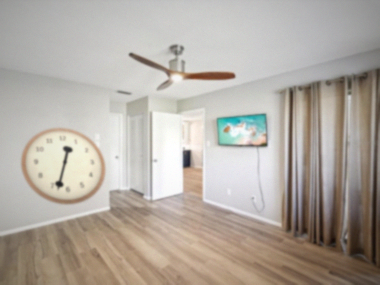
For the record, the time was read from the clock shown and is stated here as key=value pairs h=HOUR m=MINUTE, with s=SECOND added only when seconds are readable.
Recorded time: h=12 m=33
